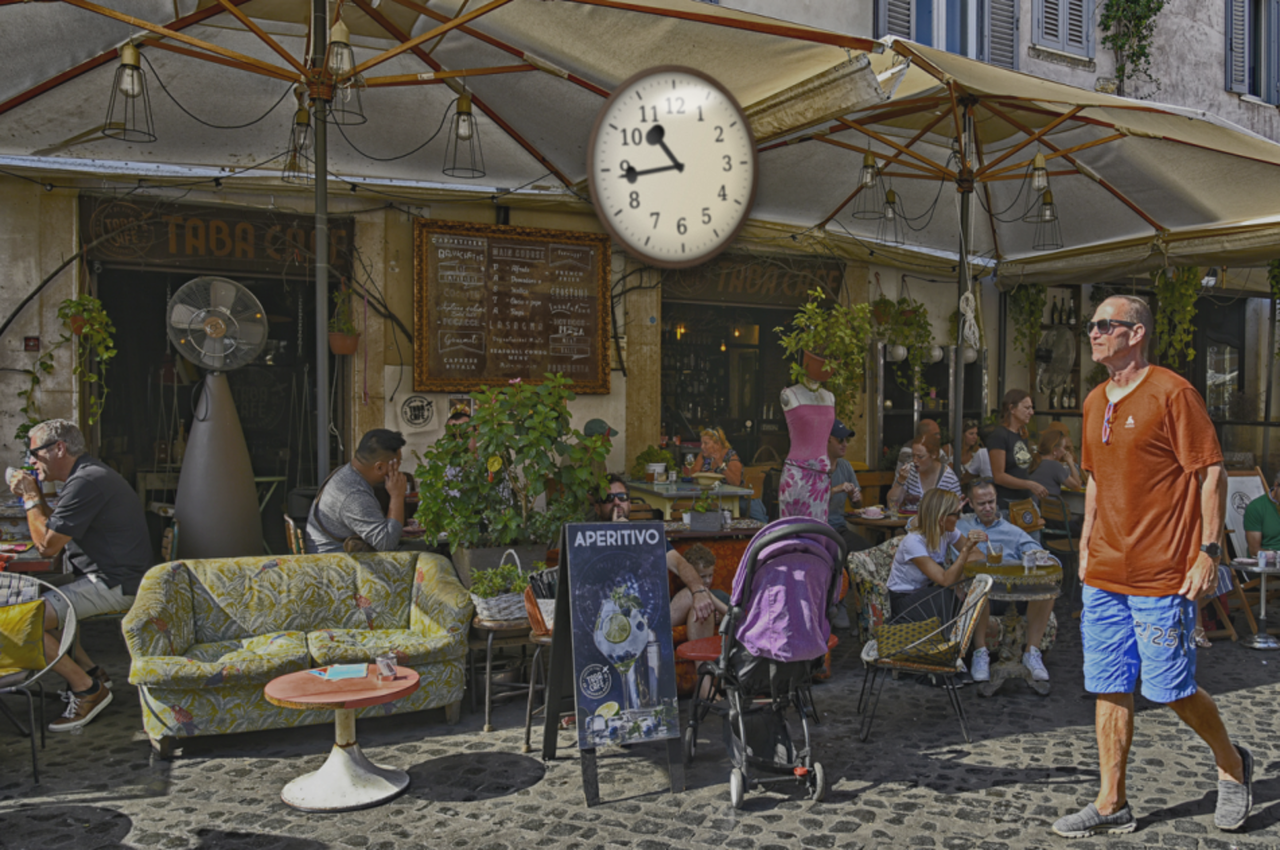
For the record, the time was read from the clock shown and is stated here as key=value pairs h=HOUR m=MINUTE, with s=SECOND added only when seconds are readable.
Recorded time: h=10 m=44
